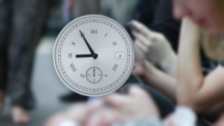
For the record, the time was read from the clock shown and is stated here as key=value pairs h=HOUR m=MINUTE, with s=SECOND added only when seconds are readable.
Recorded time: h=8 m=55
